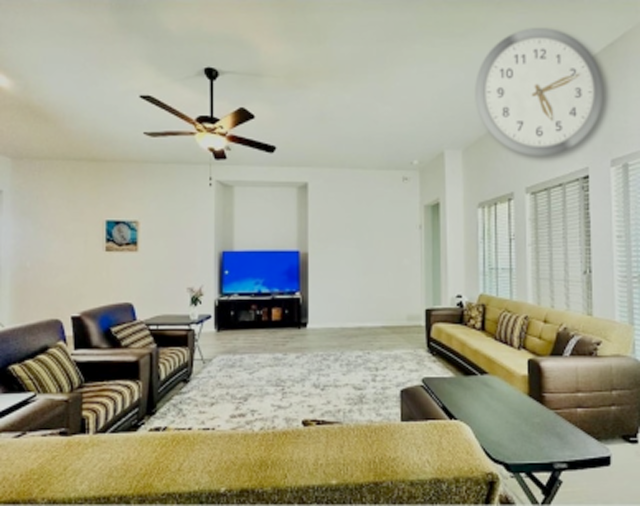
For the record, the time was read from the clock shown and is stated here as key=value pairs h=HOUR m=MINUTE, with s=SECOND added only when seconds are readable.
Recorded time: h=5 m=11
